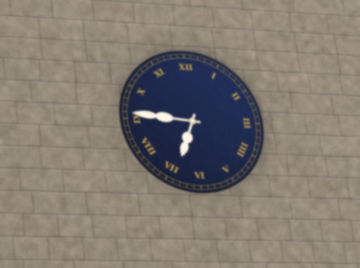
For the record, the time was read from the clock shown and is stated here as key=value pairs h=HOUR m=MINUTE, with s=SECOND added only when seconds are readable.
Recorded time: h=6 m=46
